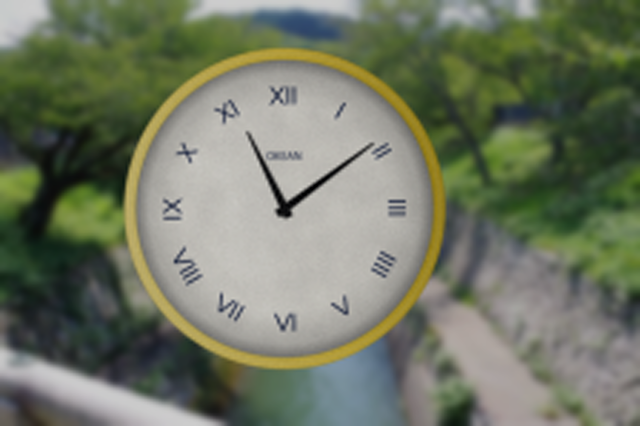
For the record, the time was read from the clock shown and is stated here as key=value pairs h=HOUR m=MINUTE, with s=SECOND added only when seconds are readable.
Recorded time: h=11 m=9
